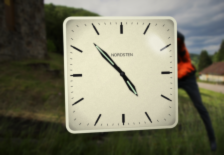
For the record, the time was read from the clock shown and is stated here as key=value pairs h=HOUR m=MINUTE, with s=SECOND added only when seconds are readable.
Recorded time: h=4 m=53
